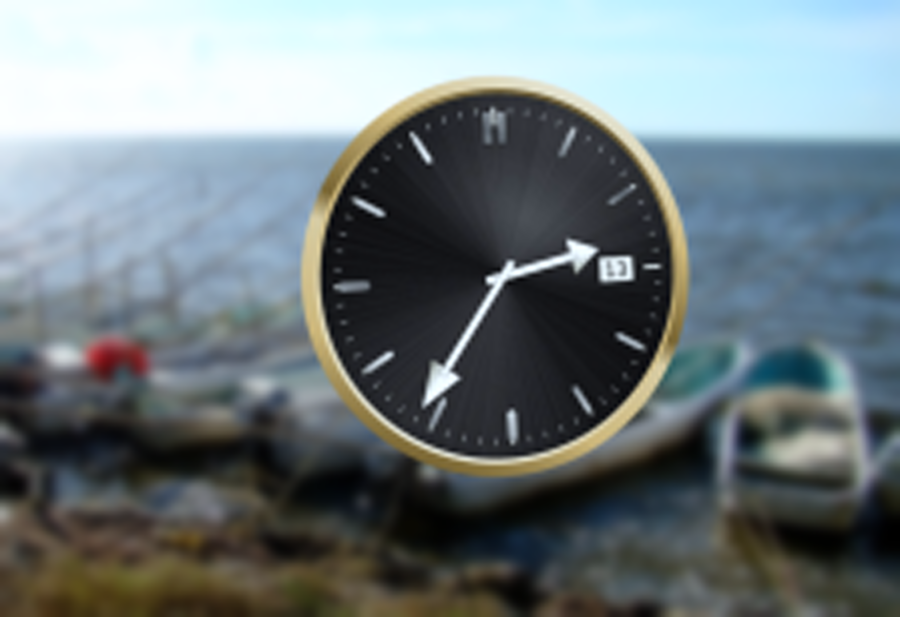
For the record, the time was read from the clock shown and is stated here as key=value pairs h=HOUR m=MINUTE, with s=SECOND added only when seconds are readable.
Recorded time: h=2 m=36
